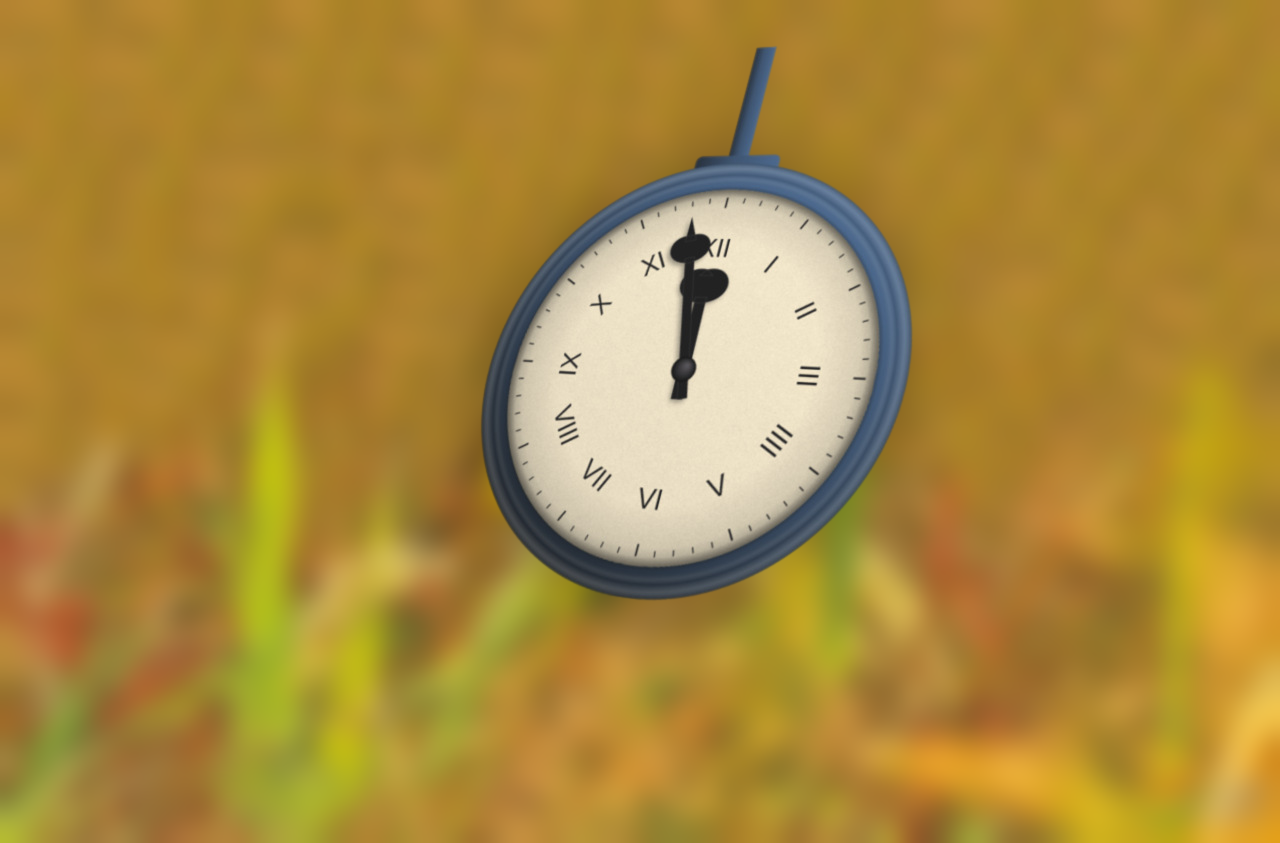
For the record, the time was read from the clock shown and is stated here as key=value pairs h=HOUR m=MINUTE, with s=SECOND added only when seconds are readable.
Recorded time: h=11 m=58
